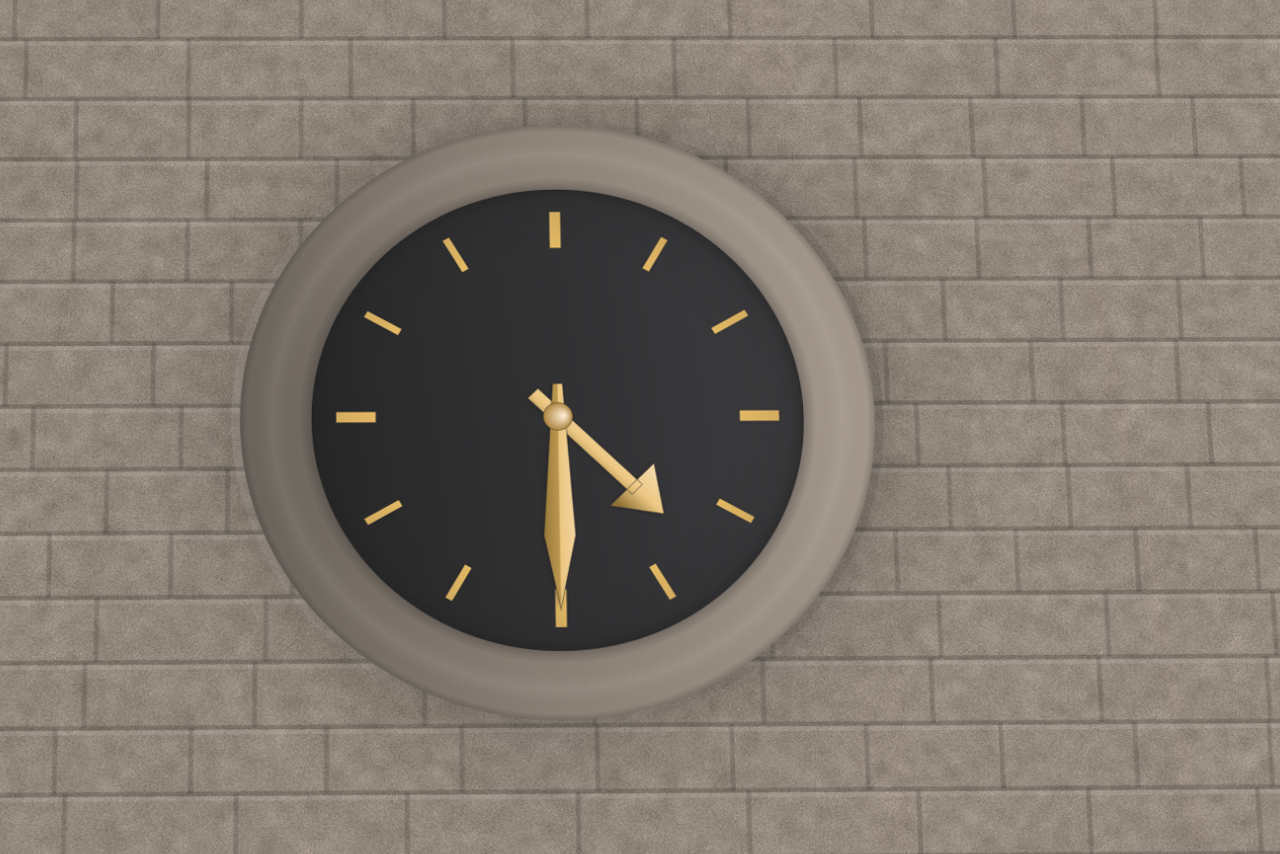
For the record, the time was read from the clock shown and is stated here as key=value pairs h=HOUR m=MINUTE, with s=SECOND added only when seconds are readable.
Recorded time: h=4 m=30
